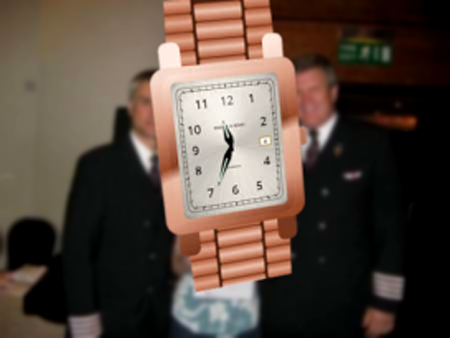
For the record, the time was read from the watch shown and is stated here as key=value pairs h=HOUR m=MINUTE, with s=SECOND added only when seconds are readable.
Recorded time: h=11 m=34
